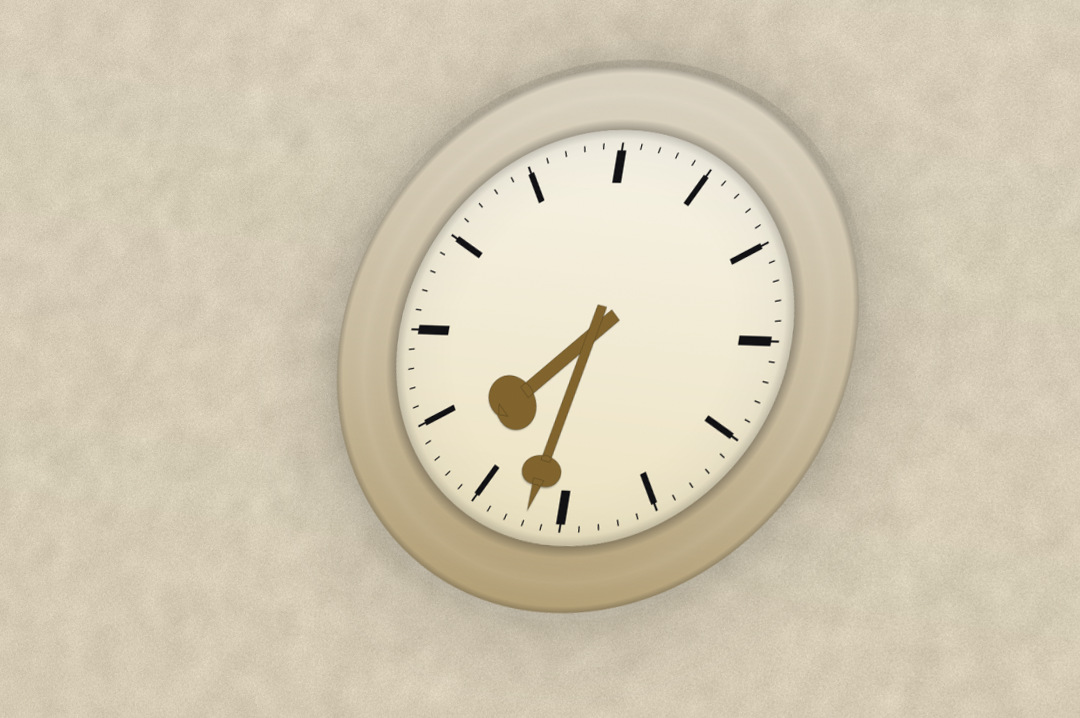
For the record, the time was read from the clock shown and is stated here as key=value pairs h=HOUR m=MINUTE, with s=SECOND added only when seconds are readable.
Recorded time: h=7 m=32
